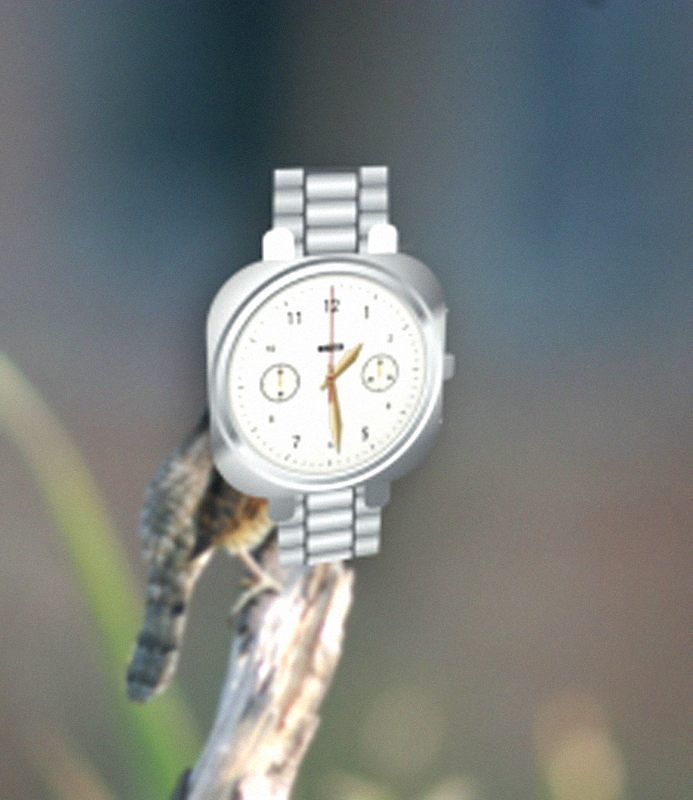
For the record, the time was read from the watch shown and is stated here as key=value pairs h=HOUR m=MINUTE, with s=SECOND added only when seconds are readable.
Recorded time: h=1 m=29
